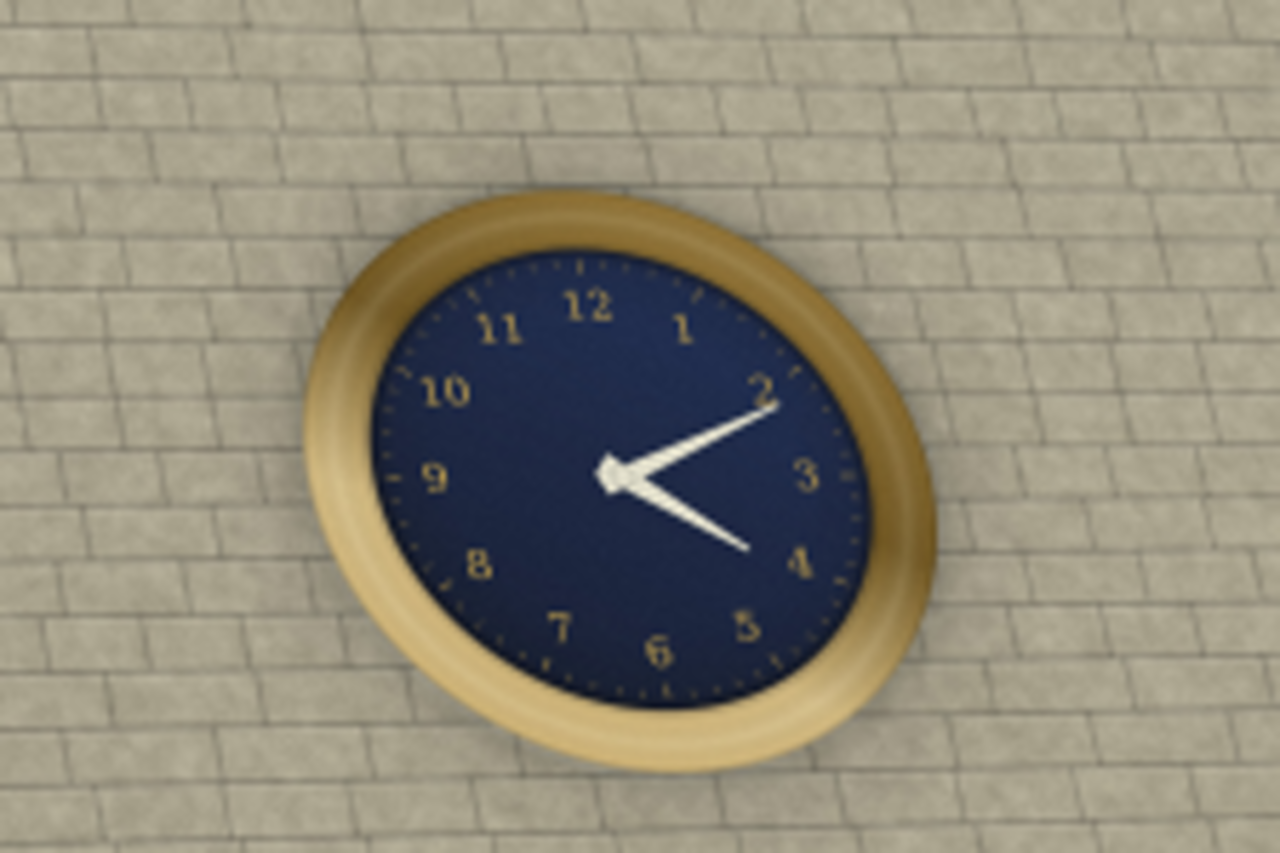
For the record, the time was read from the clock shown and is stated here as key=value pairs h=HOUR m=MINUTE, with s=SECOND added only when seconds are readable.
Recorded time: h=4 m=11
